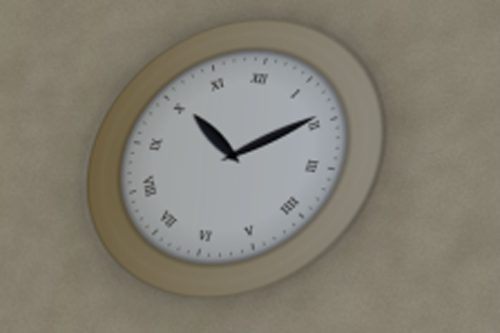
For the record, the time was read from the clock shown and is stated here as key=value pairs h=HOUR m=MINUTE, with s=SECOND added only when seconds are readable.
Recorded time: h=10 m=9
